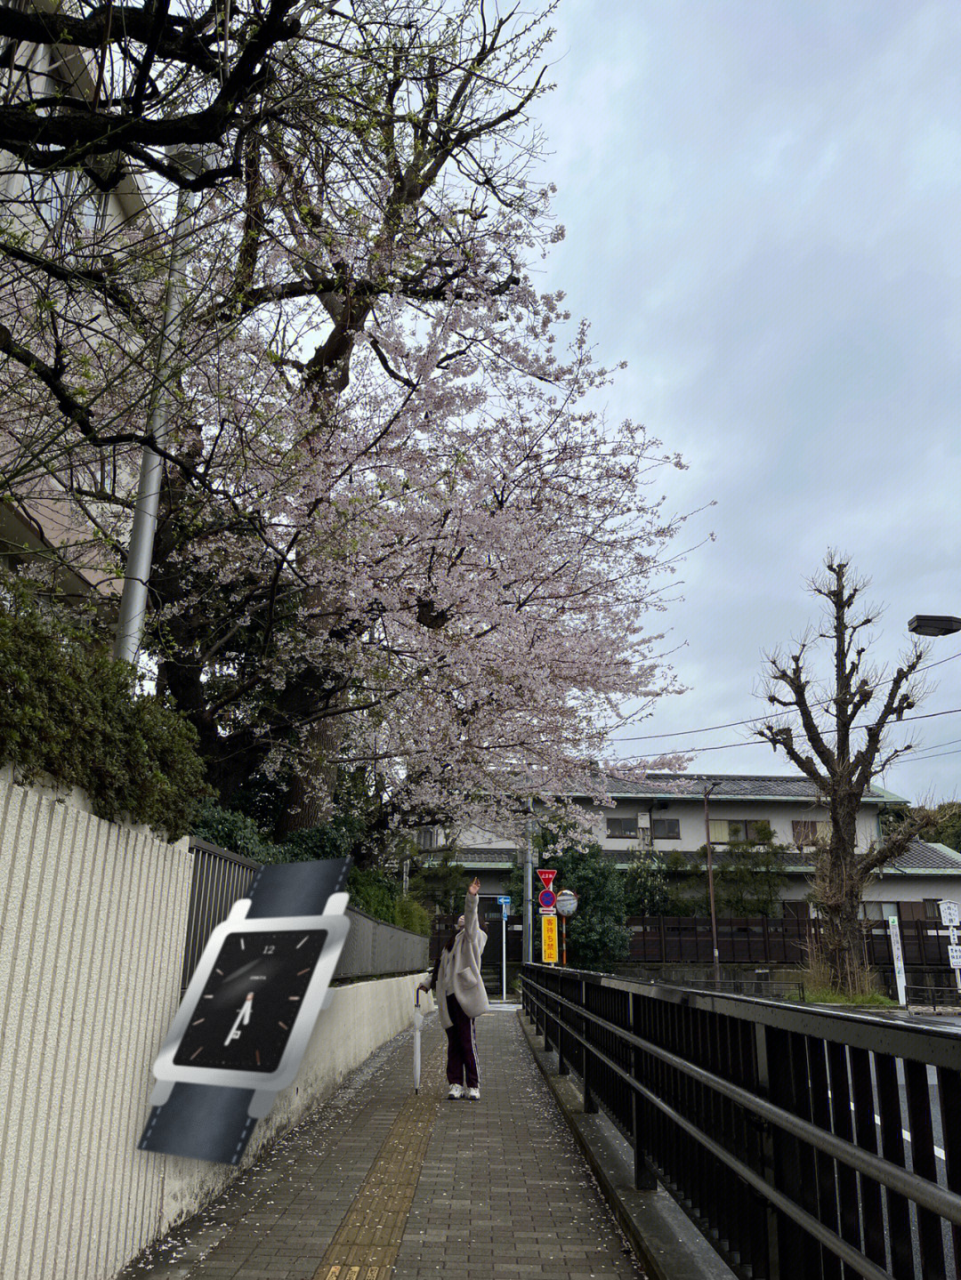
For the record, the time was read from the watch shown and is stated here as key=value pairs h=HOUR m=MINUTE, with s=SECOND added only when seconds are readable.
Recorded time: h=5 m=31
